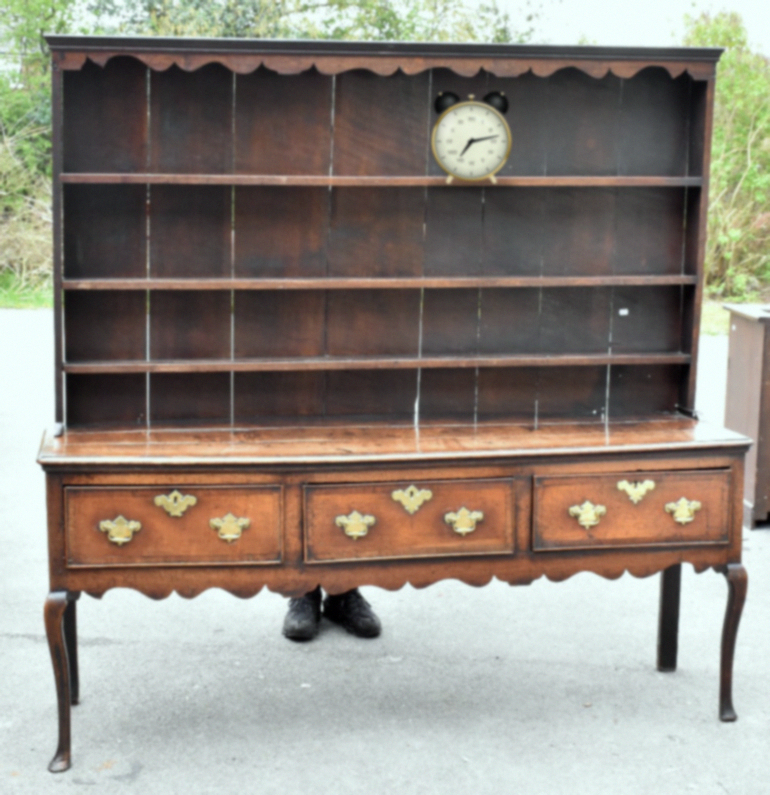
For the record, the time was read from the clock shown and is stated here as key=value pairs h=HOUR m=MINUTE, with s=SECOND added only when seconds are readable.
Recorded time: h=7 m=13
